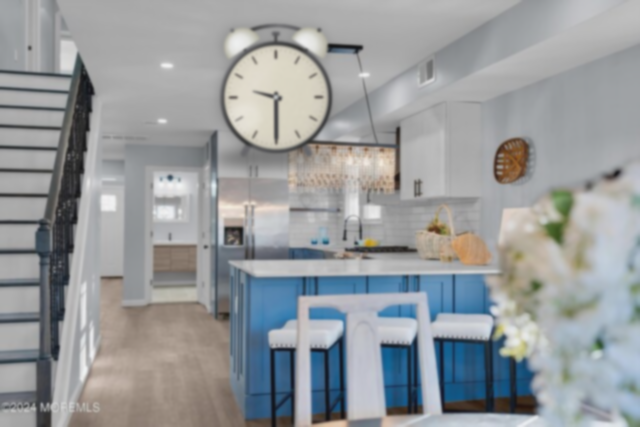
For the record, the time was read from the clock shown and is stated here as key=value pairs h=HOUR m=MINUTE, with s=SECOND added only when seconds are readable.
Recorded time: h=9 m=30
